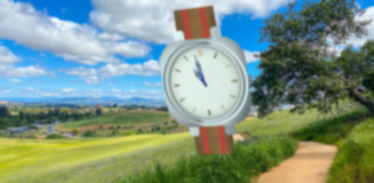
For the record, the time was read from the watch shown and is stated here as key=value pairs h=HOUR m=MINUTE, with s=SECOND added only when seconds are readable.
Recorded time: h=10 m=58
